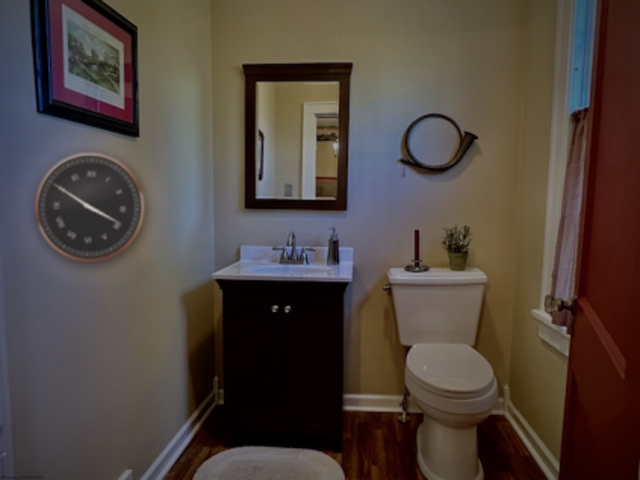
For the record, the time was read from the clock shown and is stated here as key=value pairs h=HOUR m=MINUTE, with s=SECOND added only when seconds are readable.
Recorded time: h=3 m=50
